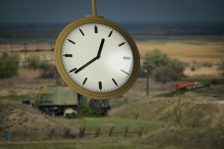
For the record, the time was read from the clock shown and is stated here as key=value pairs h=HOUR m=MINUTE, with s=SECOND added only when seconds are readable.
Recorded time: h=12 m=39
